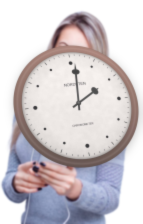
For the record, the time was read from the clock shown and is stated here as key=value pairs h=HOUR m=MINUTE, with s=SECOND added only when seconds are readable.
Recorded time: h=2 m=1
